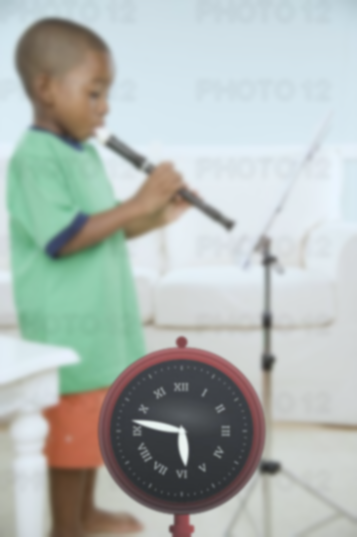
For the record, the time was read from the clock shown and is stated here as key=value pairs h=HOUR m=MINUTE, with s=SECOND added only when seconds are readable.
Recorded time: h=5 m=47
